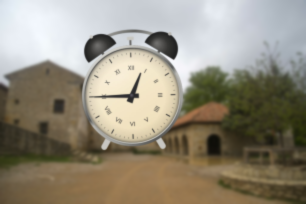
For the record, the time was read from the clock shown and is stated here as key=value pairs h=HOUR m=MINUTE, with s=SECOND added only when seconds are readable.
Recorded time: h=12 m=45
